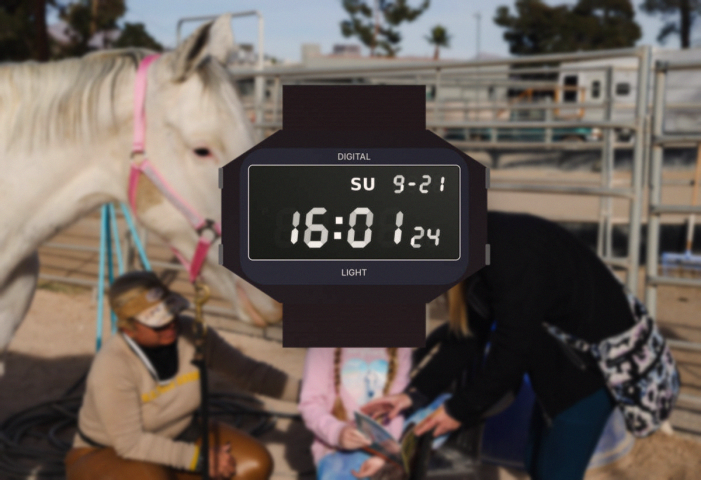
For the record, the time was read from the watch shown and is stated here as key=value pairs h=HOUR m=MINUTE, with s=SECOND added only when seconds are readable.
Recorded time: h=16 m=1 s=24
